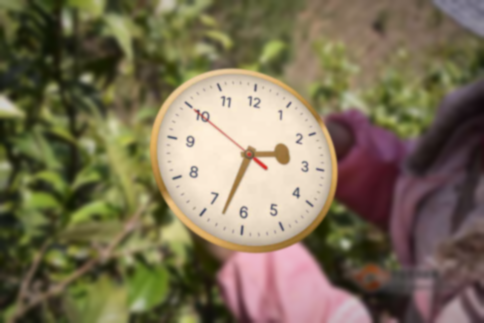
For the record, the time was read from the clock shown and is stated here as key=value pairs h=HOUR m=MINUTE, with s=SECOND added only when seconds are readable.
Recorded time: h=2 m=32 s=50
